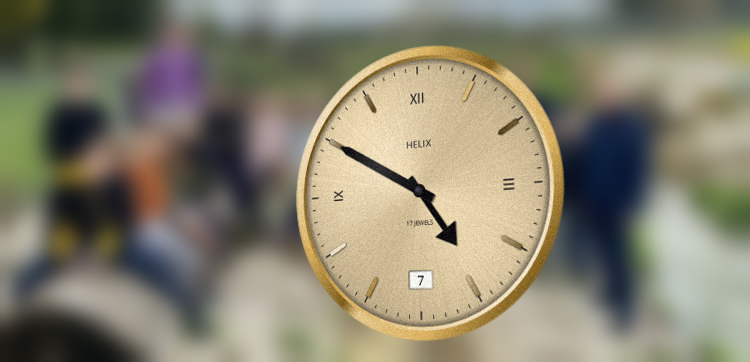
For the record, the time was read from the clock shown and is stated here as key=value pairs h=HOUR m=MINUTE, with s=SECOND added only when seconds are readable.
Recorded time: h=4 m=50
